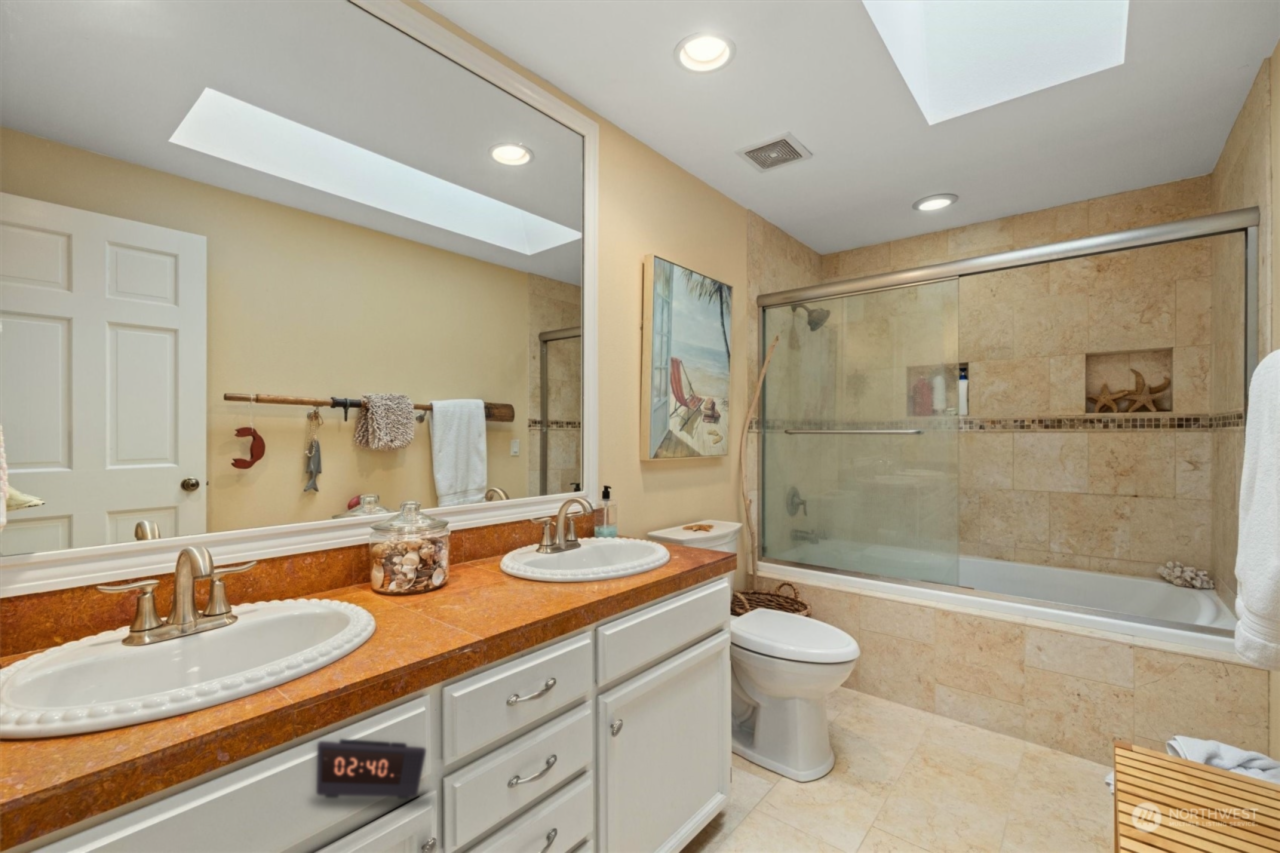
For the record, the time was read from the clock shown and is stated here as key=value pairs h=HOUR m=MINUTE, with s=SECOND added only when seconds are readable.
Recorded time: h=2 m=40
